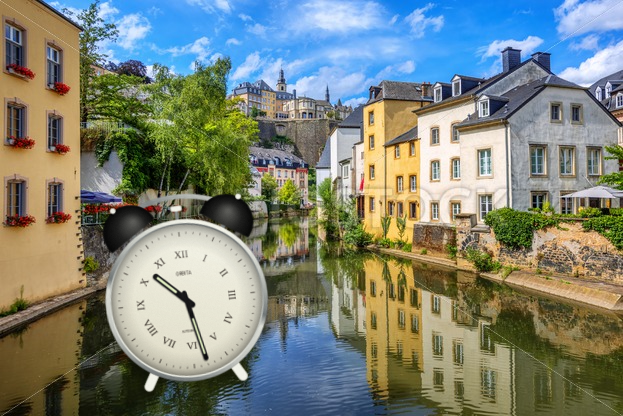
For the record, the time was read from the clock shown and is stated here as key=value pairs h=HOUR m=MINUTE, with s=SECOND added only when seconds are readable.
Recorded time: h=10 m=28
